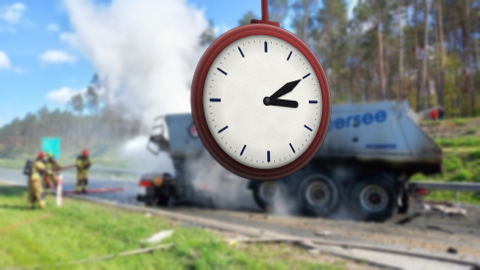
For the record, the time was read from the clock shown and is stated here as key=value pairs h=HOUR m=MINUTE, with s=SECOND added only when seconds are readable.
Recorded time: h=3 m=10
